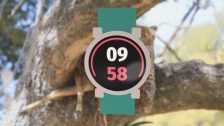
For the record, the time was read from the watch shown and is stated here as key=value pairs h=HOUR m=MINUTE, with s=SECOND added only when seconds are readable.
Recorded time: h=9 m=58
